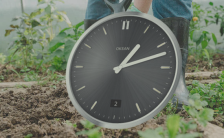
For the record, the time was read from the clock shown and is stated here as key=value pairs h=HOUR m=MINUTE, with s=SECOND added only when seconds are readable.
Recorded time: h=1 m=12
